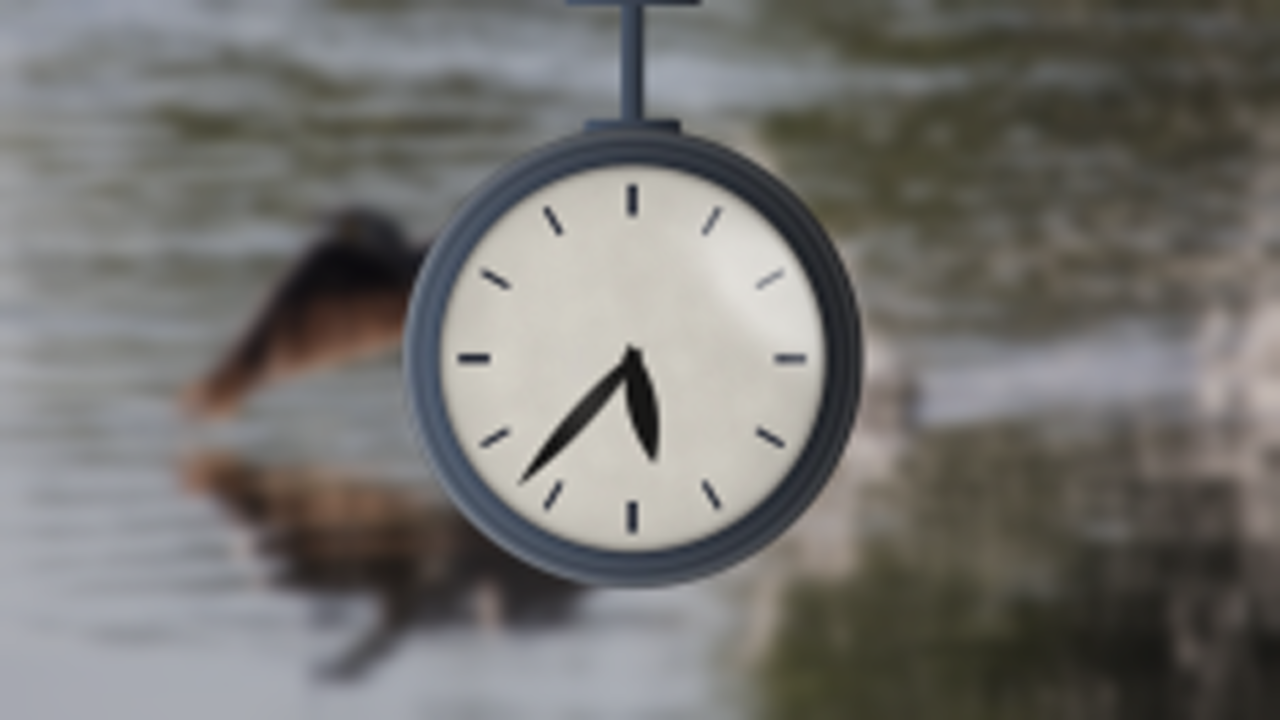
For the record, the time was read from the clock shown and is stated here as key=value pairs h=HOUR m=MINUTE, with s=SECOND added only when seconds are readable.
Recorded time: h=5 m=37
